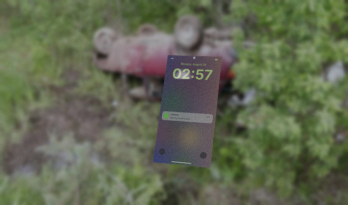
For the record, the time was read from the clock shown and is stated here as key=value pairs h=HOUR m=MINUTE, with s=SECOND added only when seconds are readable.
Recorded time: h=2 m=57
